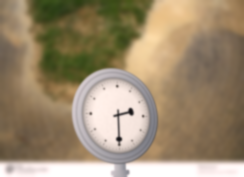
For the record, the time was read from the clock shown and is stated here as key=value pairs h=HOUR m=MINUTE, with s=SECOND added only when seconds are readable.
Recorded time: h=2 m=30
